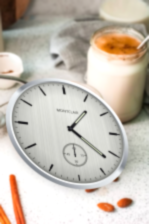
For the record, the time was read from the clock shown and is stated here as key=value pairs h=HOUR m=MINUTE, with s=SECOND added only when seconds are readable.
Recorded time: h=1 m=22
